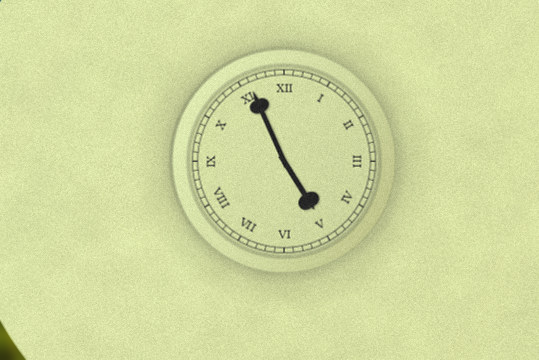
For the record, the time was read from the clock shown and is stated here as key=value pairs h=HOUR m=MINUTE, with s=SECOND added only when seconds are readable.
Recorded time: h=4 m=56
